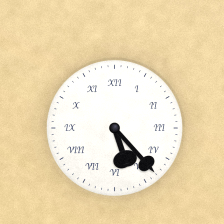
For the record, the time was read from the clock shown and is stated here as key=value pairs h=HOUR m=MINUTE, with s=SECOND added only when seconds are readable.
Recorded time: h=5 m=23
